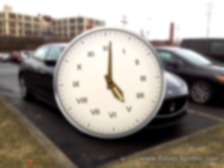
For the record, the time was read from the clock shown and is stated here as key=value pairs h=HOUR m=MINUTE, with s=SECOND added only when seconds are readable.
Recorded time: h=5 m=1
